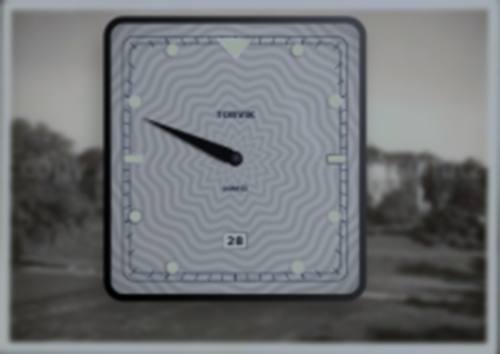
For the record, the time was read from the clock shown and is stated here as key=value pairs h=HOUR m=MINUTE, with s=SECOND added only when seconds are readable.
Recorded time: h=9 m=49
